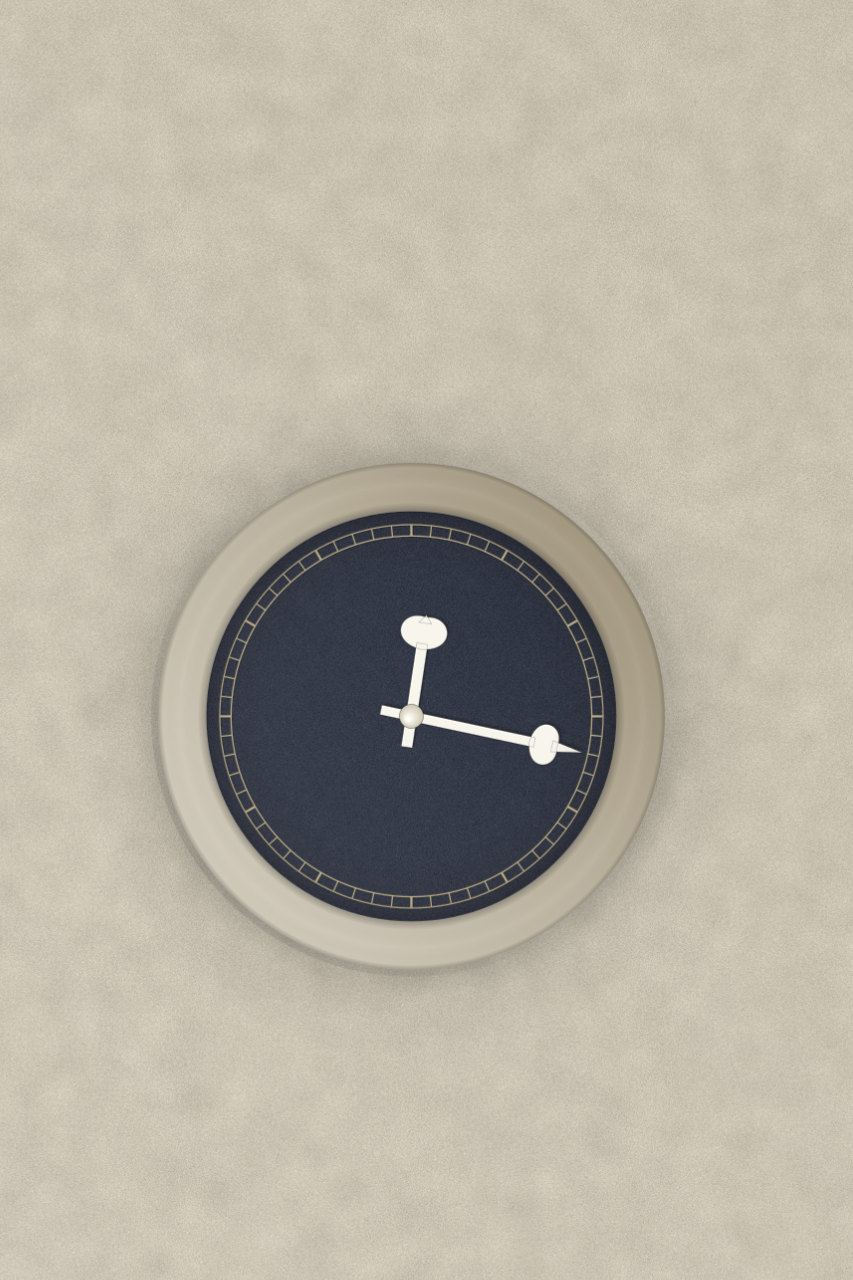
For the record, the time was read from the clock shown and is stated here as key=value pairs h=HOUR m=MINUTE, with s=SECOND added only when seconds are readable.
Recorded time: h=12 m=17
